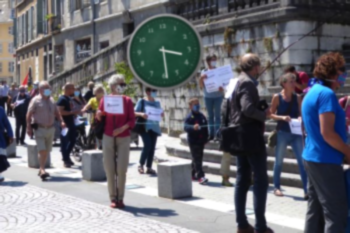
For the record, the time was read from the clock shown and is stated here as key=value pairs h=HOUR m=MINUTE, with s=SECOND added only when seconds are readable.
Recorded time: h=3 m=29
